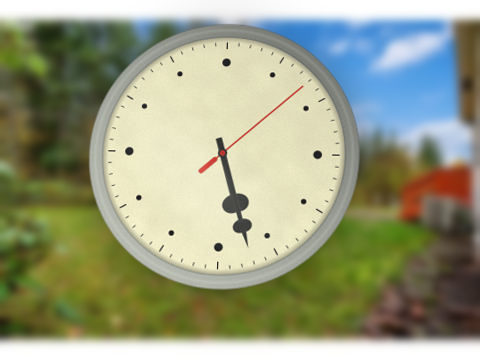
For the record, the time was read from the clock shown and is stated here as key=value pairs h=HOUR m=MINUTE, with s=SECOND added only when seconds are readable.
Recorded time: h=5 m=27 s=8
